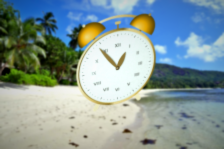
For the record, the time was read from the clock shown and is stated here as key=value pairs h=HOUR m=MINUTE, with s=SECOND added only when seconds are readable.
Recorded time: h=12 m=54
